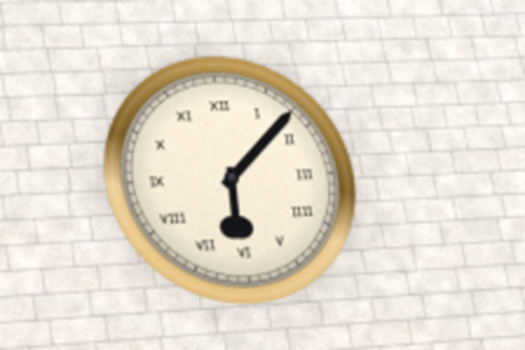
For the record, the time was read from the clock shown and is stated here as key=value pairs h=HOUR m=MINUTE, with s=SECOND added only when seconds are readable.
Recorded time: h=6 m=8
